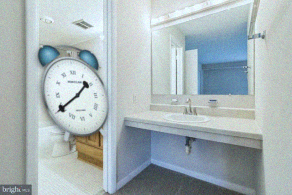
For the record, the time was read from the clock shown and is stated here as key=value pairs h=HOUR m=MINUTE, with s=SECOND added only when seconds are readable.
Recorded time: h=1 m=40
